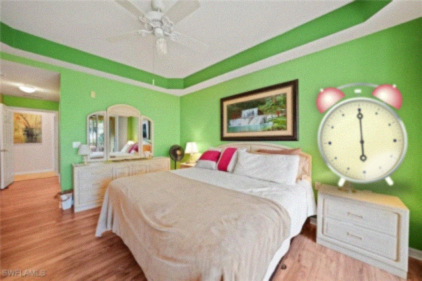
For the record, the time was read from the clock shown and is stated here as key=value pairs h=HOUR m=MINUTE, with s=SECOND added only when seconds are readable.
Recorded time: h=6 m=0
